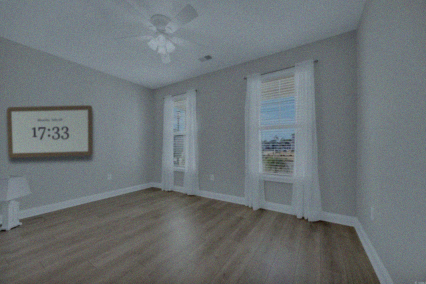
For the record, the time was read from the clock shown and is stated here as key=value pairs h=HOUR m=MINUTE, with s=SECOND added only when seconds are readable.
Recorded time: h=17 m=33
